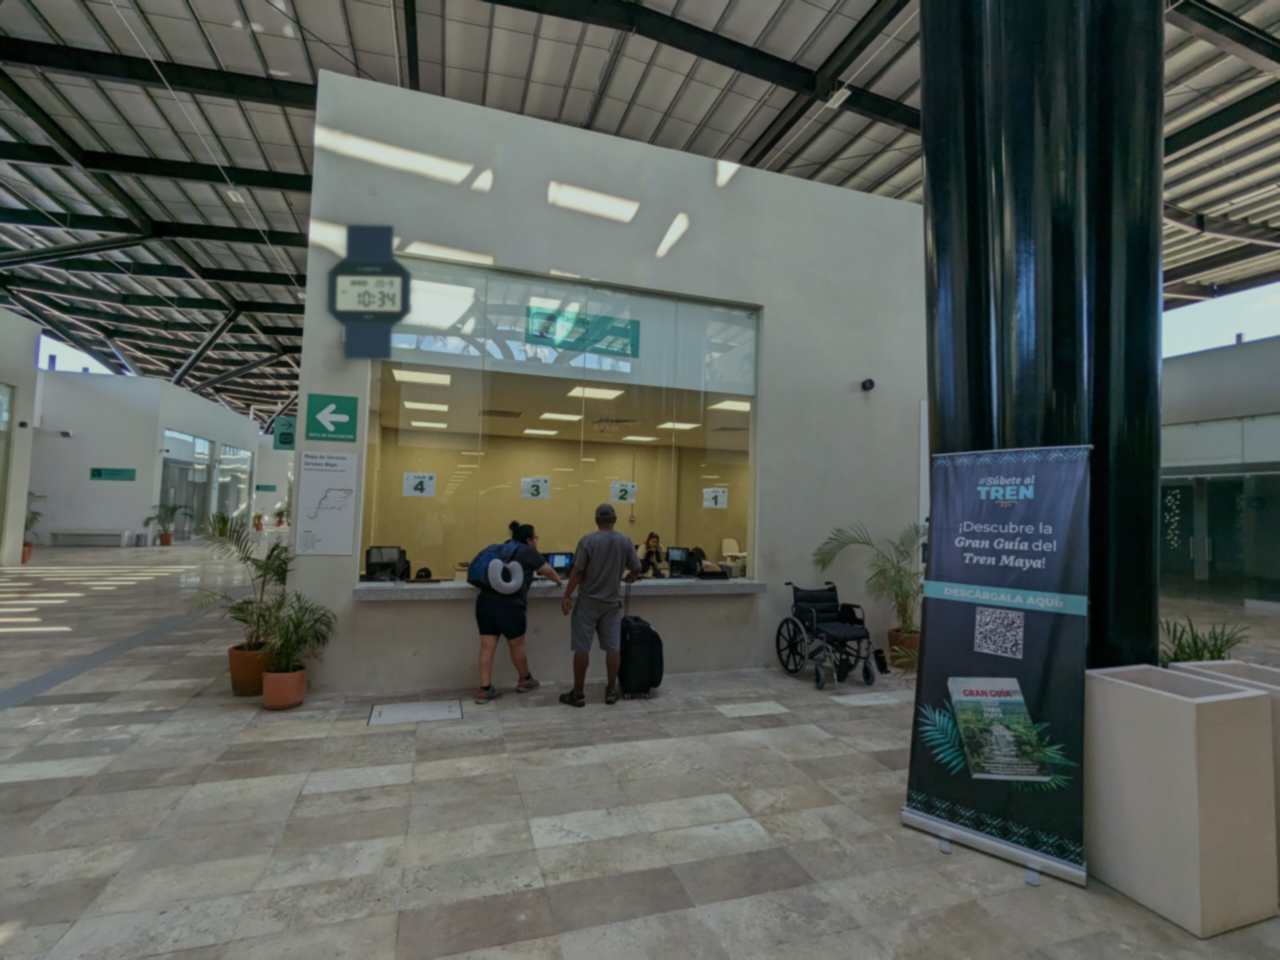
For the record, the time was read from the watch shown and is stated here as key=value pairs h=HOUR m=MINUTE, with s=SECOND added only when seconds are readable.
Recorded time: h=10 m=34
